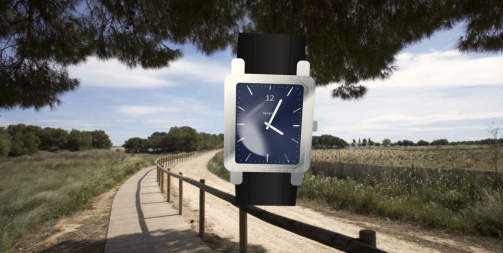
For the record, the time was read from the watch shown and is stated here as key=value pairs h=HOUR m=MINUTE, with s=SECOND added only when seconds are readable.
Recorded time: h=4 m=4
